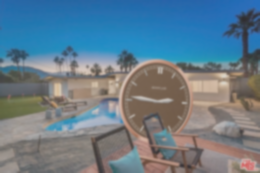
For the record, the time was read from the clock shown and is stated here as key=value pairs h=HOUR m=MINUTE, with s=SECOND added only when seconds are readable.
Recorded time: h=2 m=46
